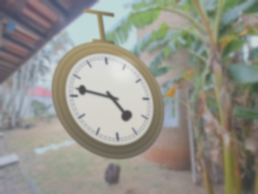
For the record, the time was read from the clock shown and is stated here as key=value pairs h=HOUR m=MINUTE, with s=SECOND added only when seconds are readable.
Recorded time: h=4 m=47
